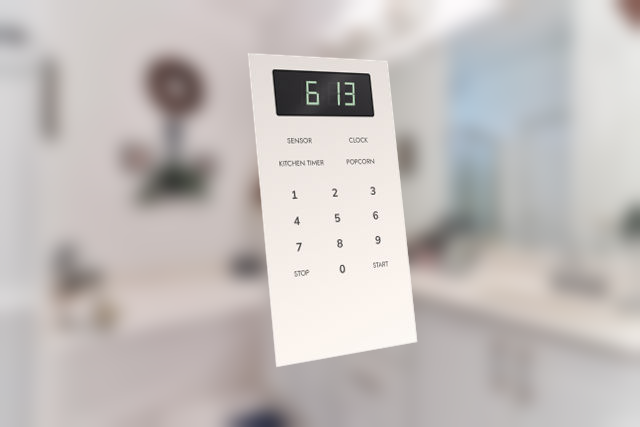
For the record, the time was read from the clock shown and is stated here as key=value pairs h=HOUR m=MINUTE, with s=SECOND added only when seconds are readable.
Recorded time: h=6 m=13
